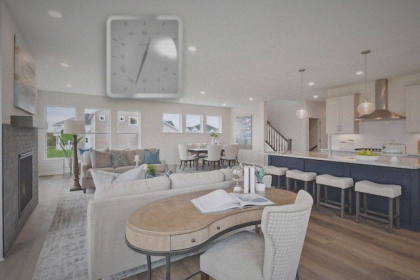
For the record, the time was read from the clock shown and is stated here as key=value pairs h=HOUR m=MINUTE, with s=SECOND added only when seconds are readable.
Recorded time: h=12 m=33
